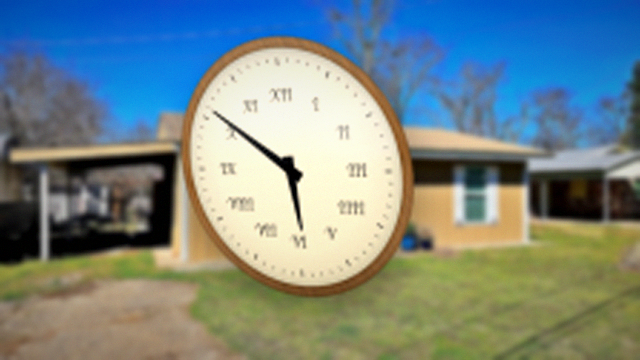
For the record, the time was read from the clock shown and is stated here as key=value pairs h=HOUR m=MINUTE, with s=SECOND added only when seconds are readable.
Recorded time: h=5 m=51
